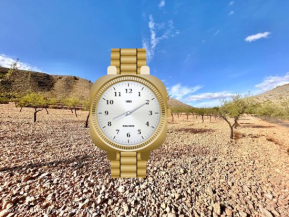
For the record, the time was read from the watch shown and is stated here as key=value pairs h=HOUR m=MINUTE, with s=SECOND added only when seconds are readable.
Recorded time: h=8 m=10
